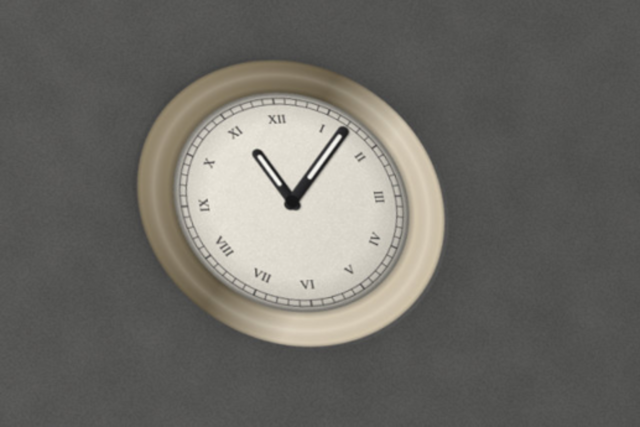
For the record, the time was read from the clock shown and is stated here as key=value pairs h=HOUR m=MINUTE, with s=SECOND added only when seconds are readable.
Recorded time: h=11 m=7
